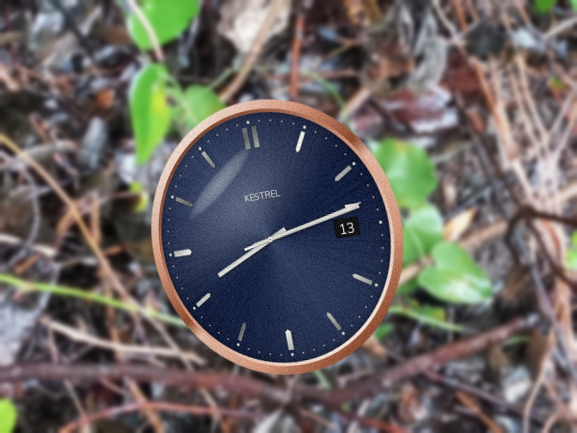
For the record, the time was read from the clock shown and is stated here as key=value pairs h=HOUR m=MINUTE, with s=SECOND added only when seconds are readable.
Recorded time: h=8 m=13 s=13
